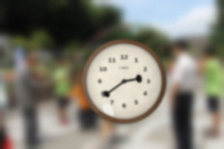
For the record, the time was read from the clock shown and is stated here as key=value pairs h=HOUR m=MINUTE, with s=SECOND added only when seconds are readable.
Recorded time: h=2 m=39
